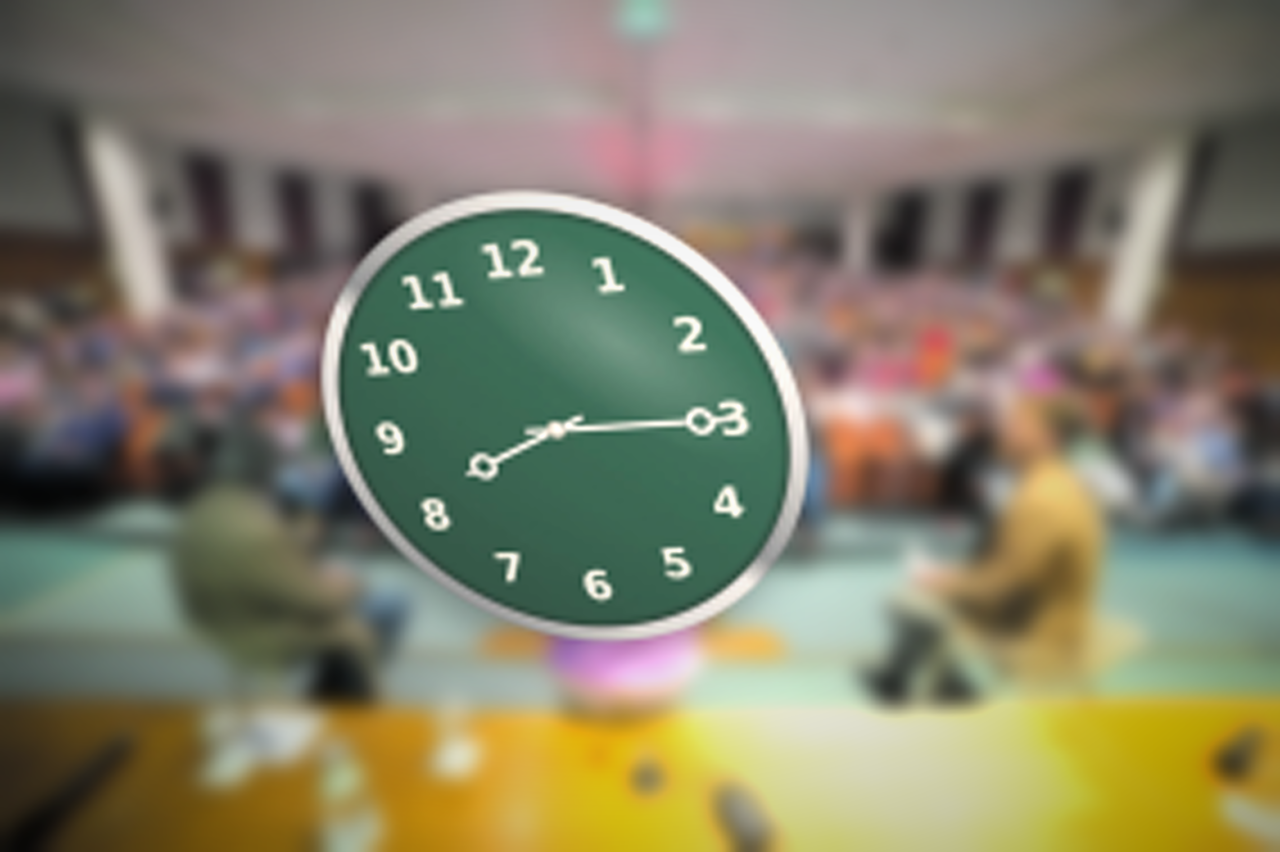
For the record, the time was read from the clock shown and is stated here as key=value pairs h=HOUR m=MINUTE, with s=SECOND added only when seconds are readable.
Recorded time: h=8 m=15
